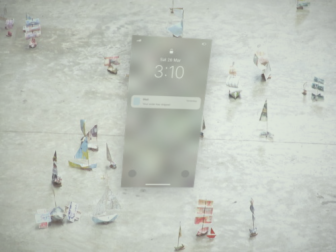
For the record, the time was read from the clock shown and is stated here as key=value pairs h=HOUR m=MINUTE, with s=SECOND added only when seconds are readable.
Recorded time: h=3 m=10
